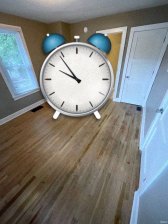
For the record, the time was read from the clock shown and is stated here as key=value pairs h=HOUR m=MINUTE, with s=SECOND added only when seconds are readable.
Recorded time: h=9 m=54
